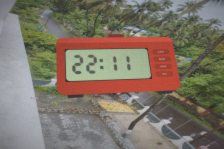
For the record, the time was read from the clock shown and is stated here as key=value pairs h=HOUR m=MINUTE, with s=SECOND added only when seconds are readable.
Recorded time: h=22 m=11
